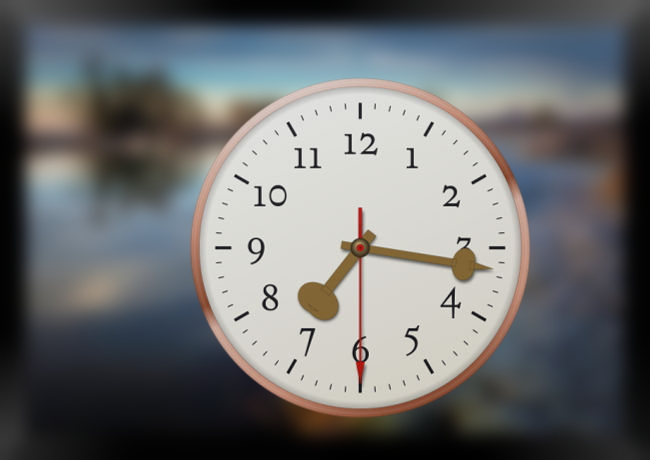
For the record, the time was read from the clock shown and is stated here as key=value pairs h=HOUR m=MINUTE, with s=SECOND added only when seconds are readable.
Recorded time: h=7 m=16 s=30
